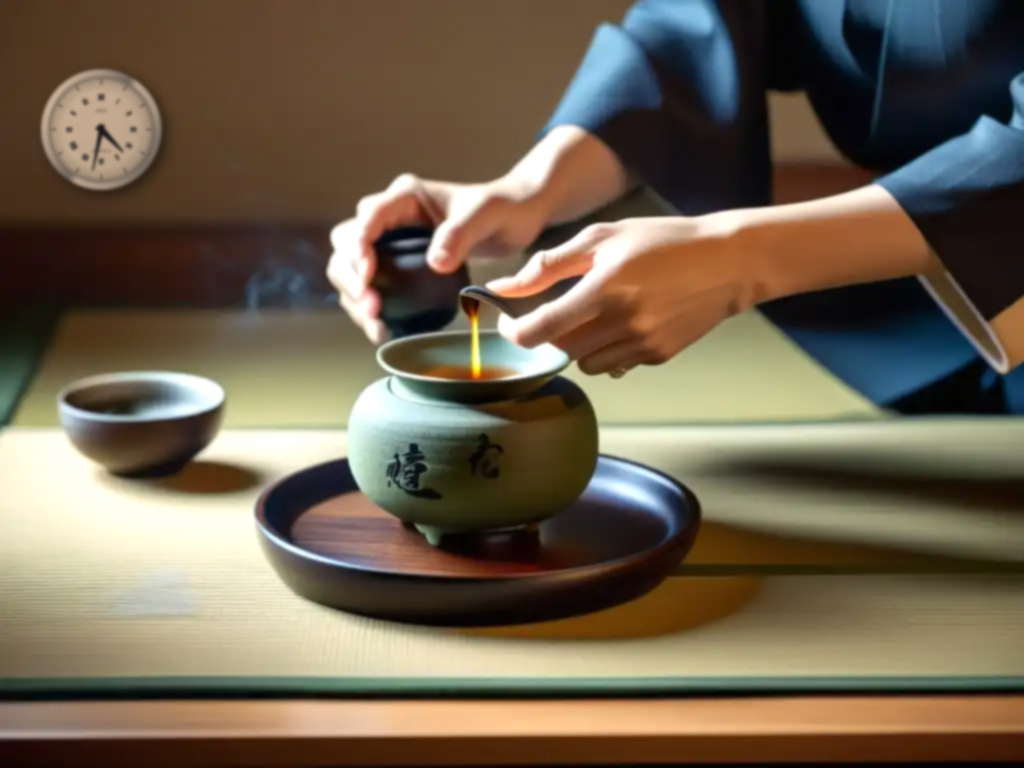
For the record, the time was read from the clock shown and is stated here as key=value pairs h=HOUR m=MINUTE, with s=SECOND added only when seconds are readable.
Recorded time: h=4 m=32
